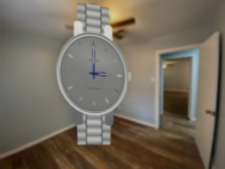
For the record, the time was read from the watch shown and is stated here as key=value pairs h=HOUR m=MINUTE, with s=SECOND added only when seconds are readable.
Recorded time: h=3 m=0
